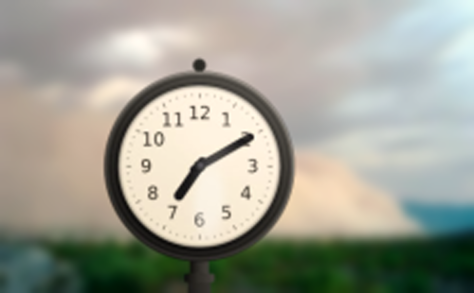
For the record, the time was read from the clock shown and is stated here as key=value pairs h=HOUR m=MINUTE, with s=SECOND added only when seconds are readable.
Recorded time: h=7 m=10
